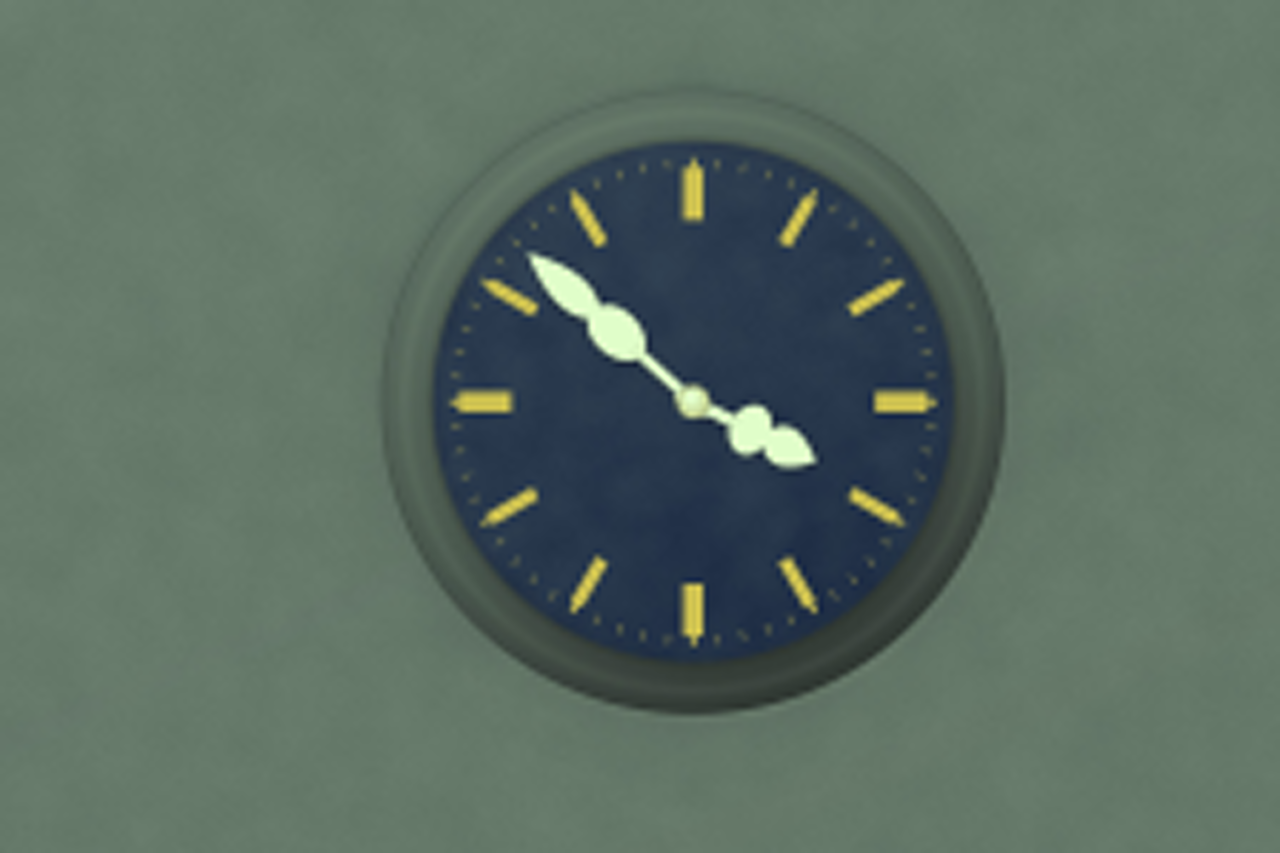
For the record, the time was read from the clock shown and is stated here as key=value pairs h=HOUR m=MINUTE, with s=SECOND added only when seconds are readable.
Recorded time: h=3 m=52
